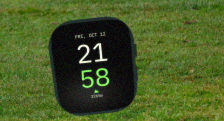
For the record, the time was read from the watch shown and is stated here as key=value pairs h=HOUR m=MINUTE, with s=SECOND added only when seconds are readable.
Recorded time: h=21 m=58
